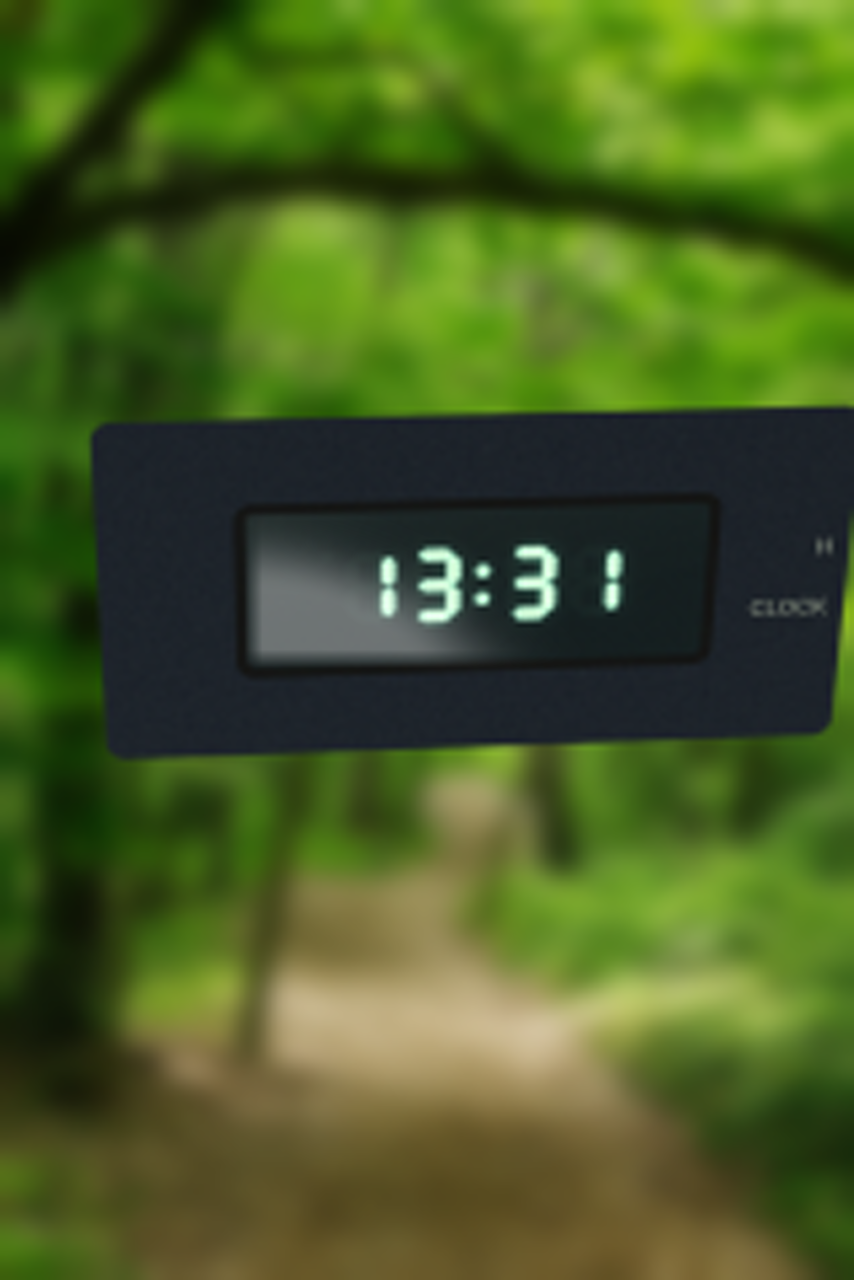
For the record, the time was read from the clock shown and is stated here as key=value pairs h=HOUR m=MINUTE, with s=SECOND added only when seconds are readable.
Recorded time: h=13 m=31
